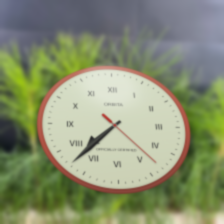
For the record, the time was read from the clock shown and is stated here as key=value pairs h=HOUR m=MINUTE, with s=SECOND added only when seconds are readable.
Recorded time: h=7 m=37 s=23
